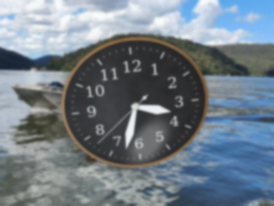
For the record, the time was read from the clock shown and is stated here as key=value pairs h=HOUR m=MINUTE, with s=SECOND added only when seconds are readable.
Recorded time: h=3 m=32 s=38
